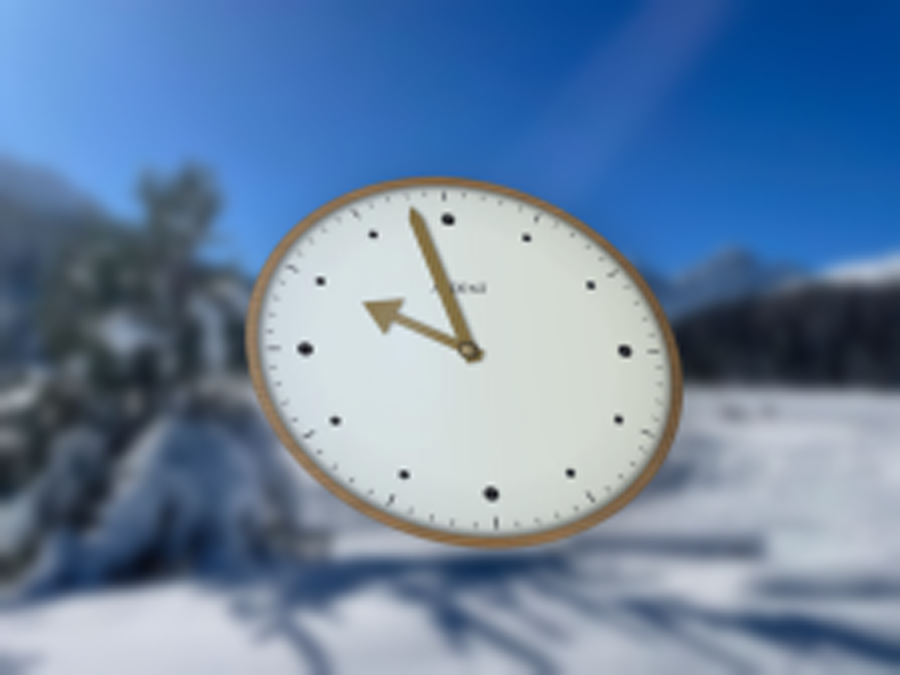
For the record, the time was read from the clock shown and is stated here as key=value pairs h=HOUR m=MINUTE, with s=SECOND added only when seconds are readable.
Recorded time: h=9 m=58
